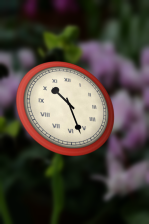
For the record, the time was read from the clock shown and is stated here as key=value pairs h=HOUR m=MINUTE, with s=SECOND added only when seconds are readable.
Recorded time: h=10 m=27
